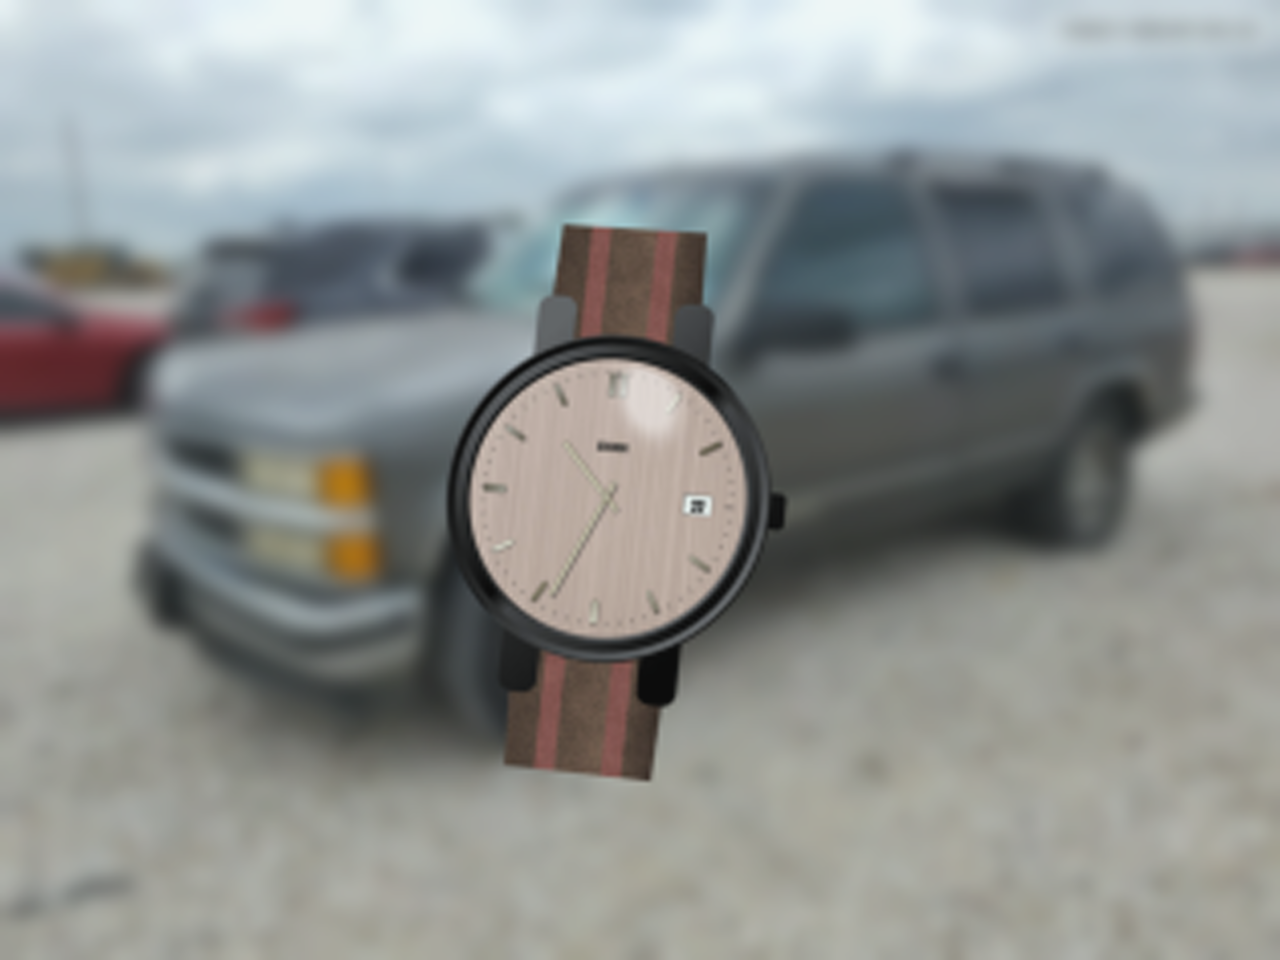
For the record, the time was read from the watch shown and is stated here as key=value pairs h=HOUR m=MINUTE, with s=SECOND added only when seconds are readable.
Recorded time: h=10 m=34
